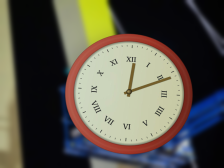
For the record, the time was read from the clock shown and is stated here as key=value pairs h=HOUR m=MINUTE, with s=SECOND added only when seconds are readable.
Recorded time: h=12 m=11
